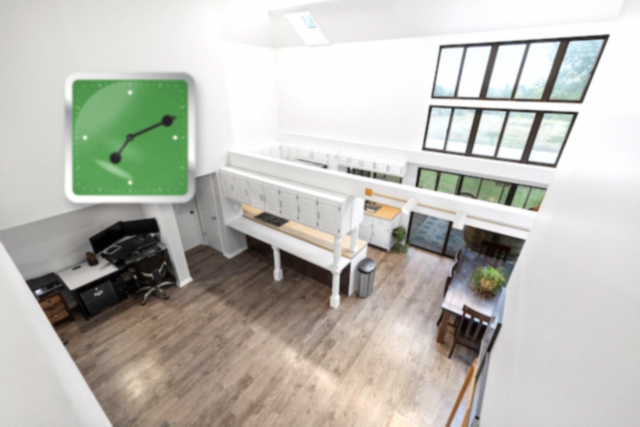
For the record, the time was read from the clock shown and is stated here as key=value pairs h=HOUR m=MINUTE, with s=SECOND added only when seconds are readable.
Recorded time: h=7 m=11
